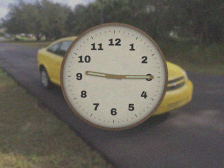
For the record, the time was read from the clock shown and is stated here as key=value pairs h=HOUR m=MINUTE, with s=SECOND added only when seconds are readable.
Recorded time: h=9 m=15
